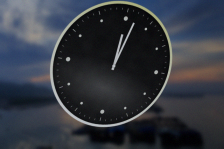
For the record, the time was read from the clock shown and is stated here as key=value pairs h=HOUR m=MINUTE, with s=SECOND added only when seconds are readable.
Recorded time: h=12 m=2
